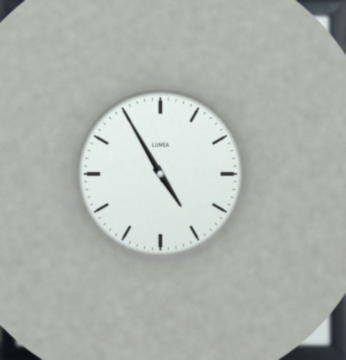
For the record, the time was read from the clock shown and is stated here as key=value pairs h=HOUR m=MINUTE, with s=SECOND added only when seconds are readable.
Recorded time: h=4 m=55
